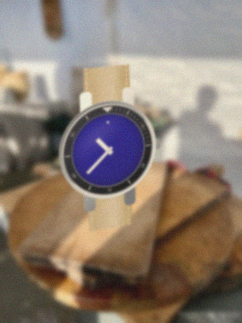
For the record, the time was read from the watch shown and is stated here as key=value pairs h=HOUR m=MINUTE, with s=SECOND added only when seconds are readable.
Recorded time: h=10 m=38
